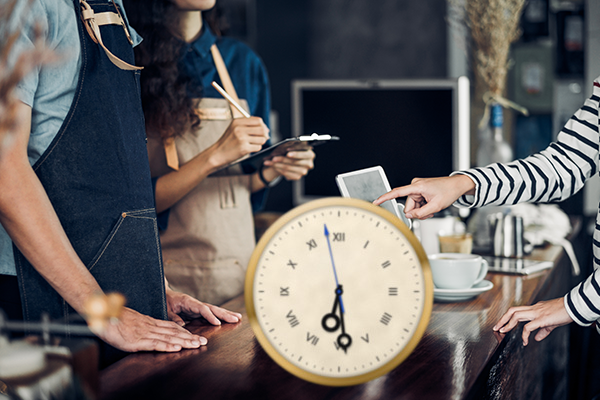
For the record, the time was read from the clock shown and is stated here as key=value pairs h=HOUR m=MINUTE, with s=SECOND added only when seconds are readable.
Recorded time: h=6 m=28 s=58
